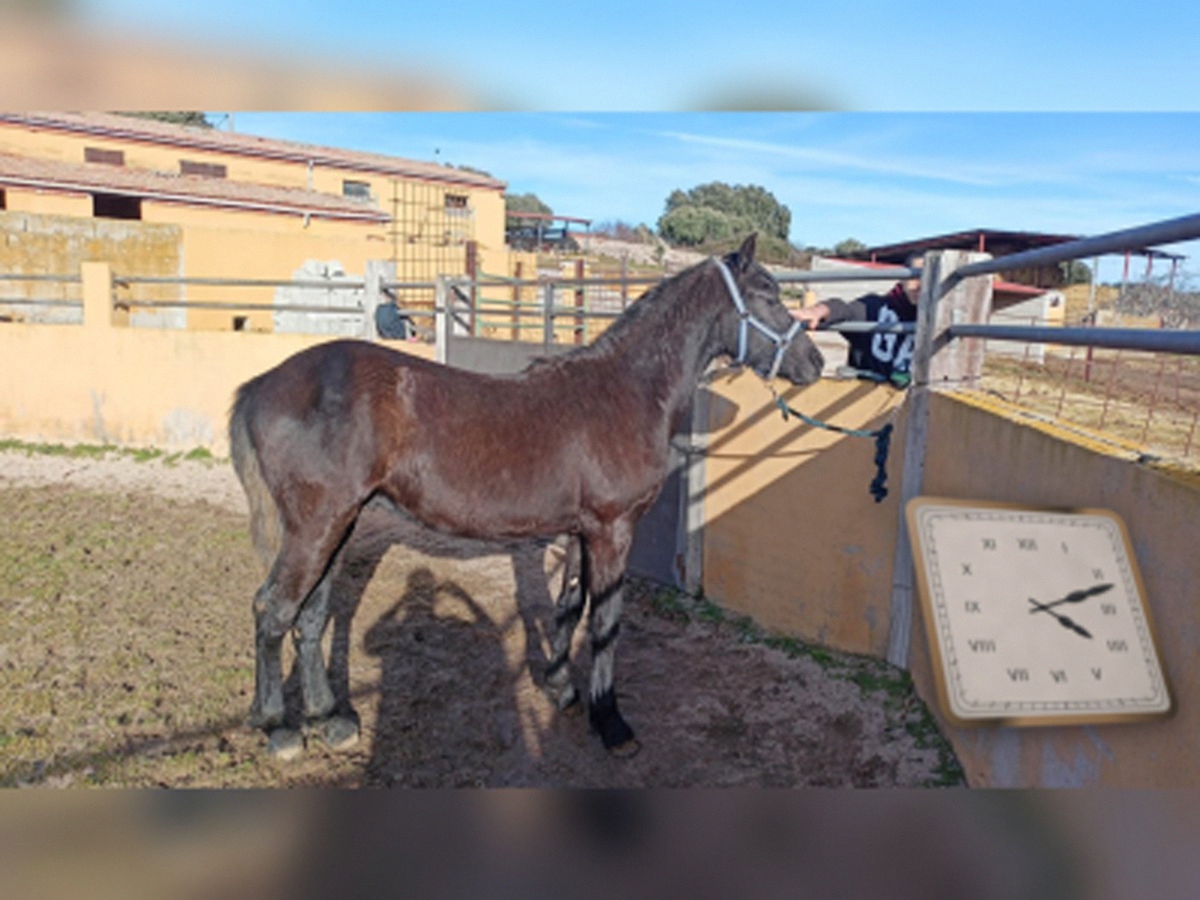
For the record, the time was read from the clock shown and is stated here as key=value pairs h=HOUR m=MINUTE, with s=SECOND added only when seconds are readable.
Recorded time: h=4 m=12
